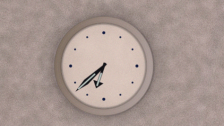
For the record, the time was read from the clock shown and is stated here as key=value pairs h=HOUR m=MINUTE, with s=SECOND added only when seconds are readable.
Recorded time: h=6 m=38
